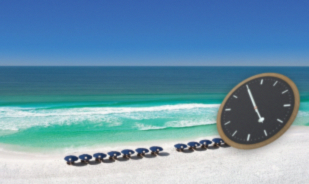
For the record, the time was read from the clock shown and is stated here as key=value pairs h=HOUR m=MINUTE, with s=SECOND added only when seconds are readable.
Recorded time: h=4 m=55
